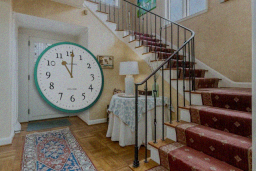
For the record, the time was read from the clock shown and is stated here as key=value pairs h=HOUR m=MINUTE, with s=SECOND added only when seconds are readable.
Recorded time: h=11 m=1
